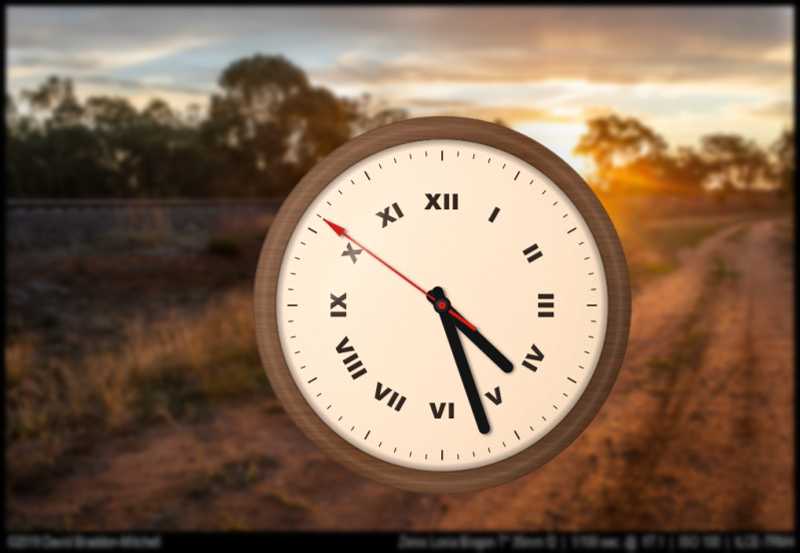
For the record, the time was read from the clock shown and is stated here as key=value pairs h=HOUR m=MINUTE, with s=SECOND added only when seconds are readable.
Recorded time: h=4 m=26 s=51
